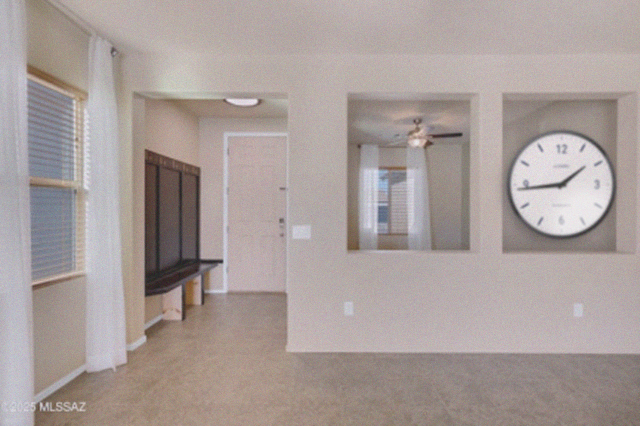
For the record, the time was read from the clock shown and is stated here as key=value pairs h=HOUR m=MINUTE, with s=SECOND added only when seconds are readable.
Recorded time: h=1 m=44
